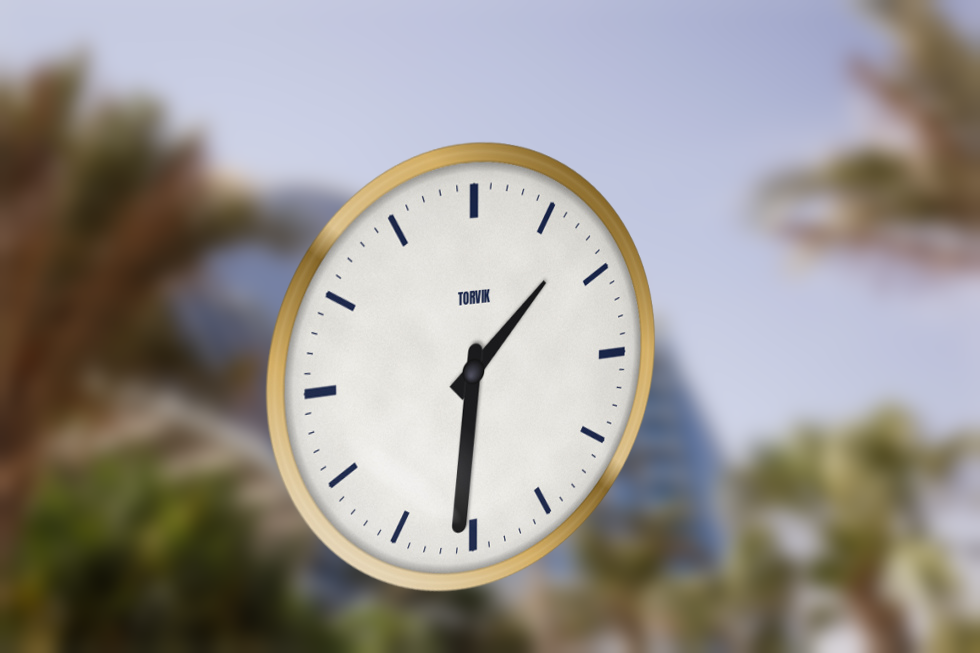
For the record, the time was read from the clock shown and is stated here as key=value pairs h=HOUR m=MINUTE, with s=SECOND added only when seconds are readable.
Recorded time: h=1 m=31
